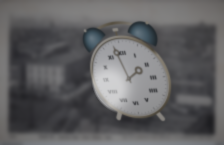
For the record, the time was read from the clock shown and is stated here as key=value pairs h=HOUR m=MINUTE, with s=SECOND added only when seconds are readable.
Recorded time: h=1 m=58
